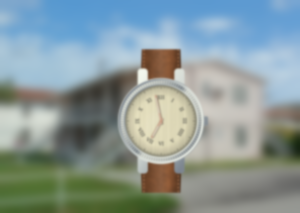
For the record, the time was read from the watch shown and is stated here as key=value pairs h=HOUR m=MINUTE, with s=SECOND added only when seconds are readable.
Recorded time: h=6 m=58
